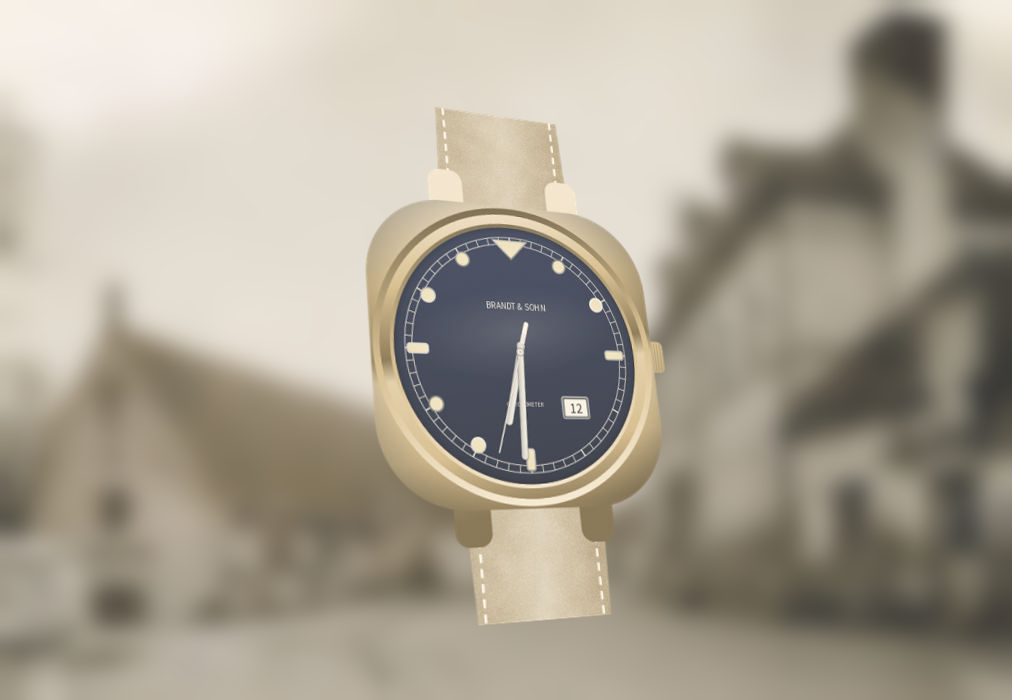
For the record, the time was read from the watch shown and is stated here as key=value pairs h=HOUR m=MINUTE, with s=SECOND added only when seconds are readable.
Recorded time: h=6 m=30 s=33
